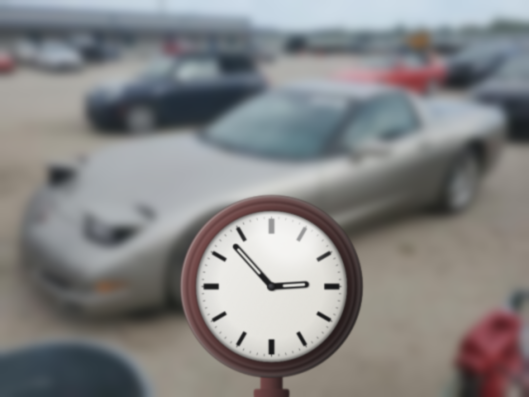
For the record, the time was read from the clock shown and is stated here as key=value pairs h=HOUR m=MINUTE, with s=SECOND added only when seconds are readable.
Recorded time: h=2 m=53
